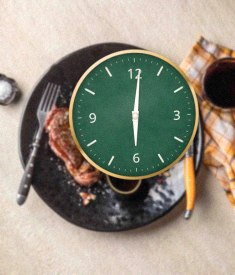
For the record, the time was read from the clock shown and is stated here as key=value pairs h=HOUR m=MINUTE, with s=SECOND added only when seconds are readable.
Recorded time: h=6 m=1
